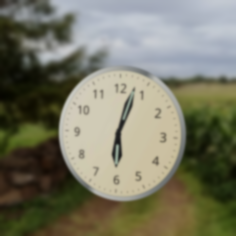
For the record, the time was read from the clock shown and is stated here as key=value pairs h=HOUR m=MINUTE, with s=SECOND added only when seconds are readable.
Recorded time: h=6 m=3
